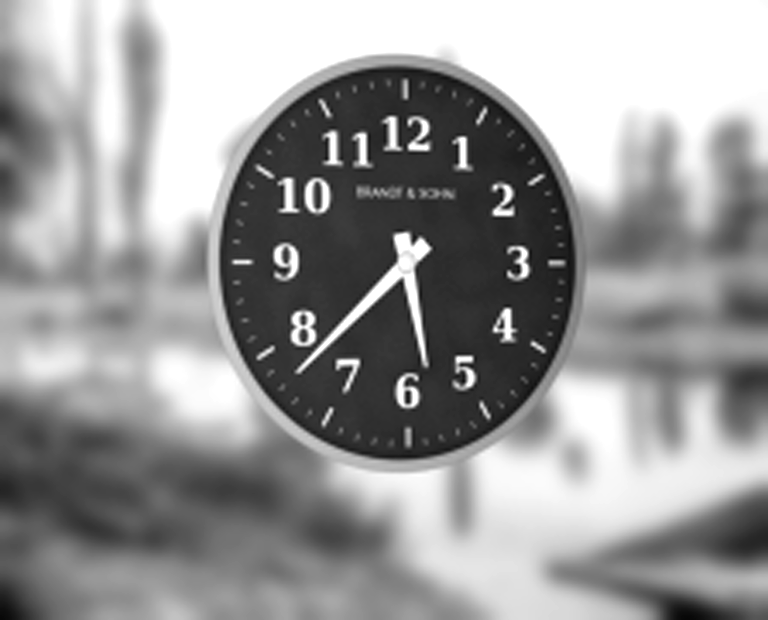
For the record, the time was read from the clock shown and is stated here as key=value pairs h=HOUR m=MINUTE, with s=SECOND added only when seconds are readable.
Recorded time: h=5 m=38
